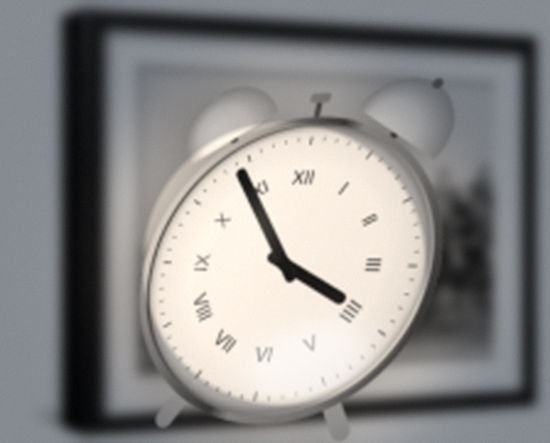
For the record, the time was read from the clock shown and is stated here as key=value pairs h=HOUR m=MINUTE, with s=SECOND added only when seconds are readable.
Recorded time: h=3 m=54
